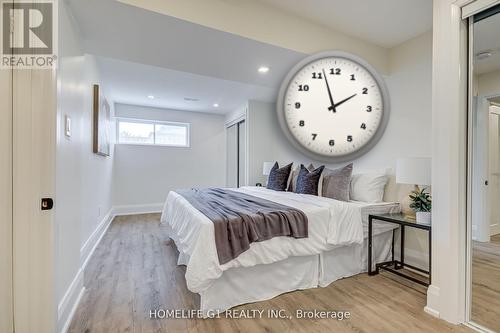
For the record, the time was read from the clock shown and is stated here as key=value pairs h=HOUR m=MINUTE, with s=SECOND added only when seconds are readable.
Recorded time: h=1 m=57
